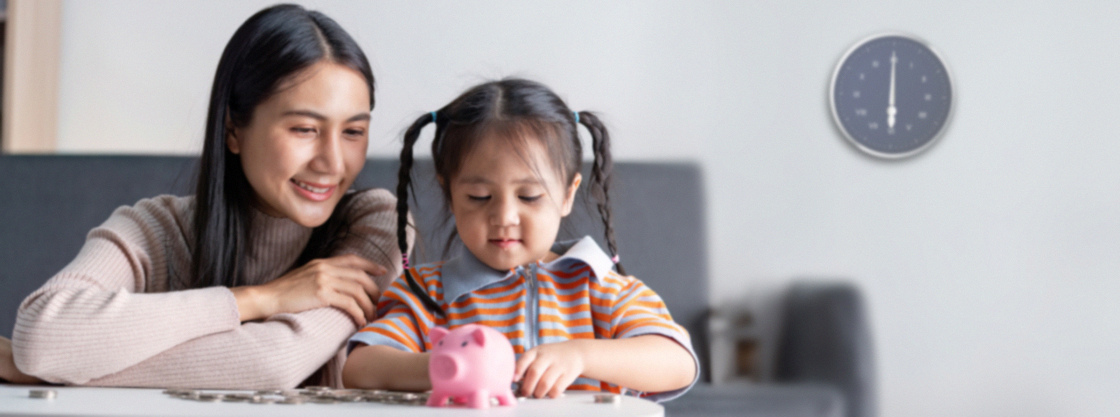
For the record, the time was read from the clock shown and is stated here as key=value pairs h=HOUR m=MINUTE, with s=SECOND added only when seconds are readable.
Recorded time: h=6 m=0
